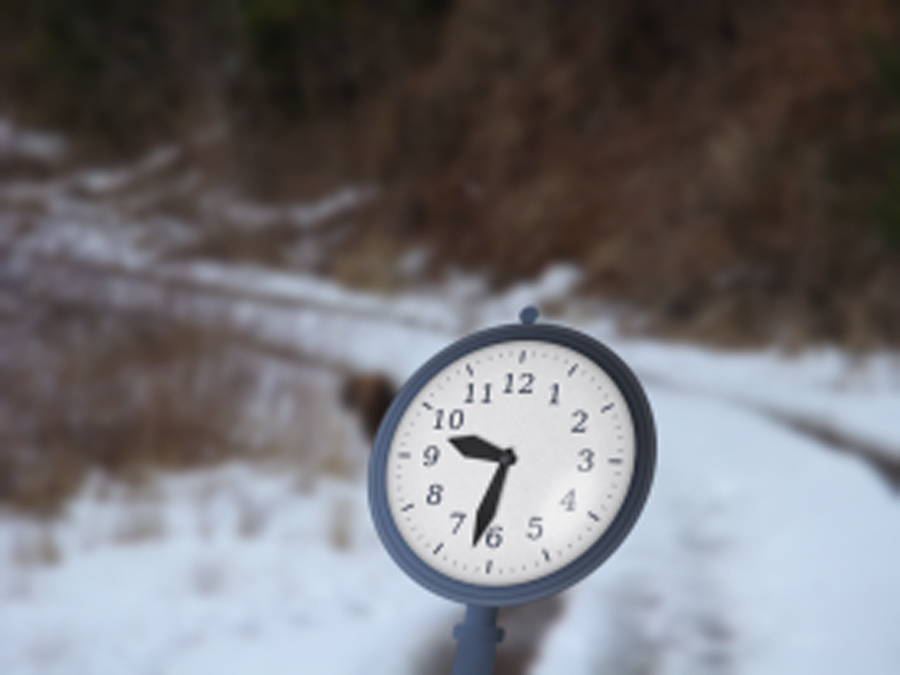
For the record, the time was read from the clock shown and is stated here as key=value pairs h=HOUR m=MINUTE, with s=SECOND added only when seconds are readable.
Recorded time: h=9 m=32
